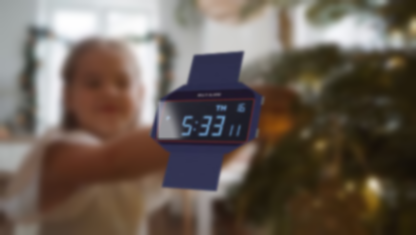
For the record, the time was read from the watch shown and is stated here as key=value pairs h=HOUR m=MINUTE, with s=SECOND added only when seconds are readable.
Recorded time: h=5 m=33
